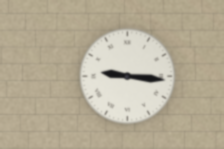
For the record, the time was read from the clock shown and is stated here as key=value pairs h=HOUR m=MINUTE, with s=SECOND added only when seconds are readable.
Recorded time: h=9 m=16
